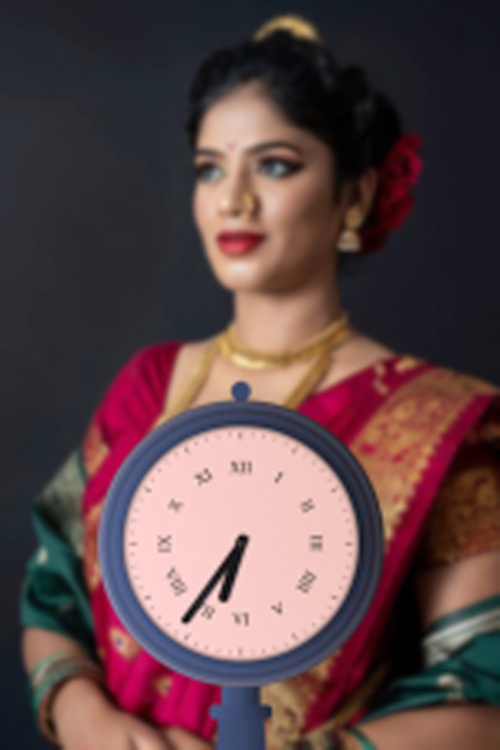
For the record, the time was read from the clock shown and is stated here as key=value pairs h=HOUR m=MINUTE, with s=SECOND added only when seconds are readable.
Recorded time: h=6 m=36
